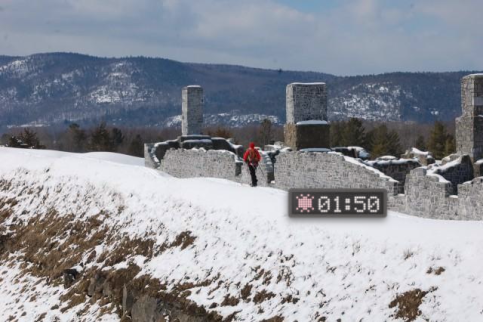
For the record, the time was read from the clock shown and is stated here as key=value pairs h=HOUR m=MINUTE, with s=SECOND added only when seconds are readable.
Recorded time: h=1 m=50
